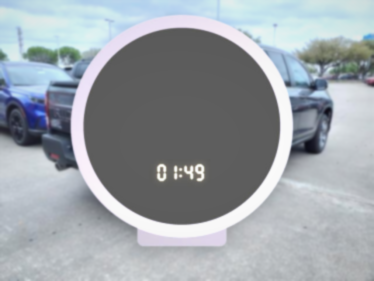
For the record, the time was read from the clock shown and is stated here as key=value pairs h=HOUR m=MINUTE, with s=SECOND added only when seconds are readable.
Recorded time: h=1 m=49
